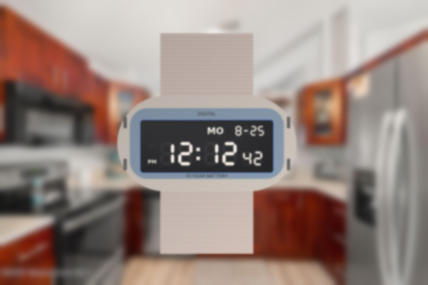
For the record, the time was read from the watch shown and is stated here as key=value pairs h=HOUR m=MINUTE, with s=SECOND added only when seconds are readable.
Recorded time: h=12 m=12 s=42
